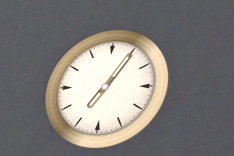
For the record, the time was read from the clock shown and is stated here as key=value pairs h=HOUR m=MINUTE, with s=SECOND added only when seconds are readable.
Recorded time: h=7 m=5
